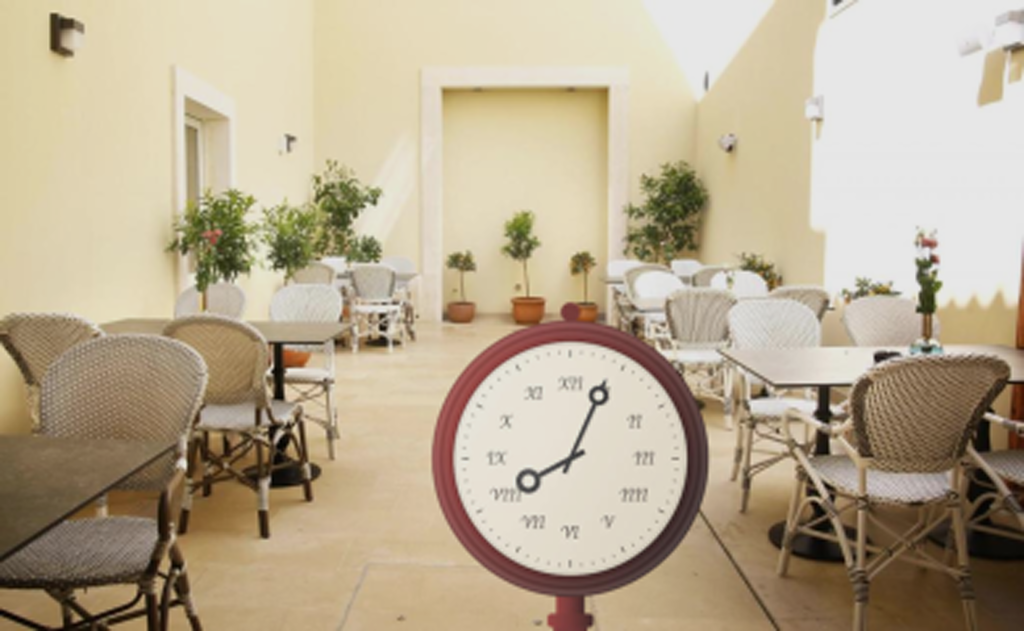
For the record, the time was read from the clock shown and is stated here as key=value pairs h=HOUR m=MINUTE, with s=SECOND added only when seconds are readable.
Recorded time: h=8 m=4
